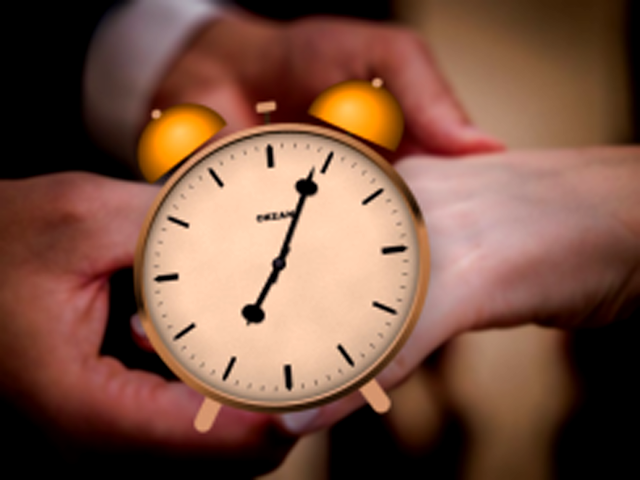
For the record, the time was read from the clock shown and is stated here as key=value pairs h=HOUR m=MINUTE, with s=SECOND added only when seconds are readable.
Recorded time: h=7 m=4
